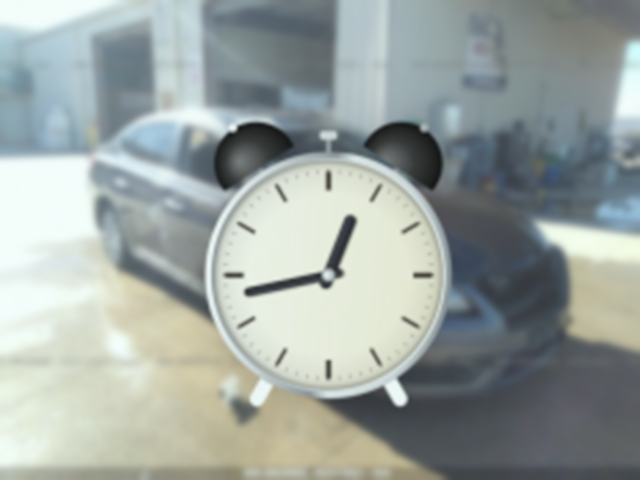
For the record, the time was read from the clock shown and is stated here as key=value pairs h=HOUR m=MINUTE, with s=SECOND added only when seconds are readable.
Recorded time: h=12 m=43
